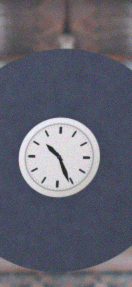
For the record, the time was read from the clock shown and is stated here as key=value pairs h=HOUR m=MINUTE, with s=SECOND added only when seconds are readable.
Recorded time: h=10 m=26
